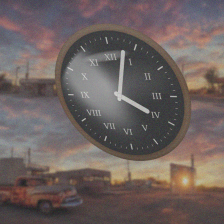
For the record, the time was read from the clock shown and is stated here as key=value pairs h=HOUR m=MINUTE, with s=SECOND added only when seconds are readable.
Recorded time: h=4 m=3
